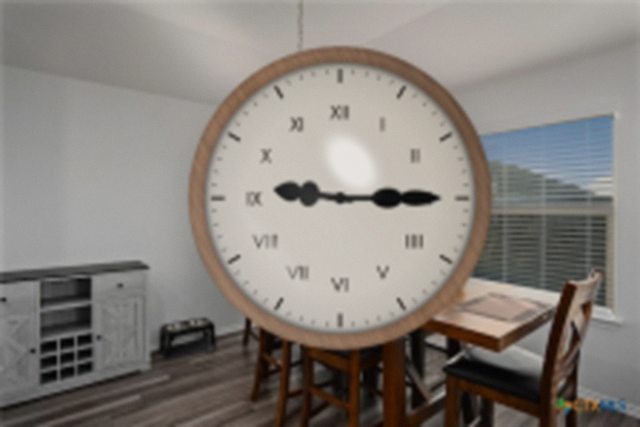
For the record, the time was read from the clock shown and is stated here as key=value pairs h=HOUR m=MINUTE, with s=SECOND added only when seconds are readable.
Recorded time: h=9 m=15
